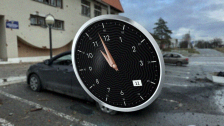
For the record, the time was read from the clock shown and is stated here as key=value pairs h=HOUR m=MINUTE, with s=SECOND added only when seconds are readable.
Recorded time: h=10 m=58
